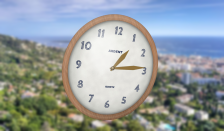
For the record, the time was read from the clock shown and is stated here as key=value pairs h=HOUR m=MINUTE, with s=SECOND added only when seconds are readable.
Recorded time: h=1 m=14
